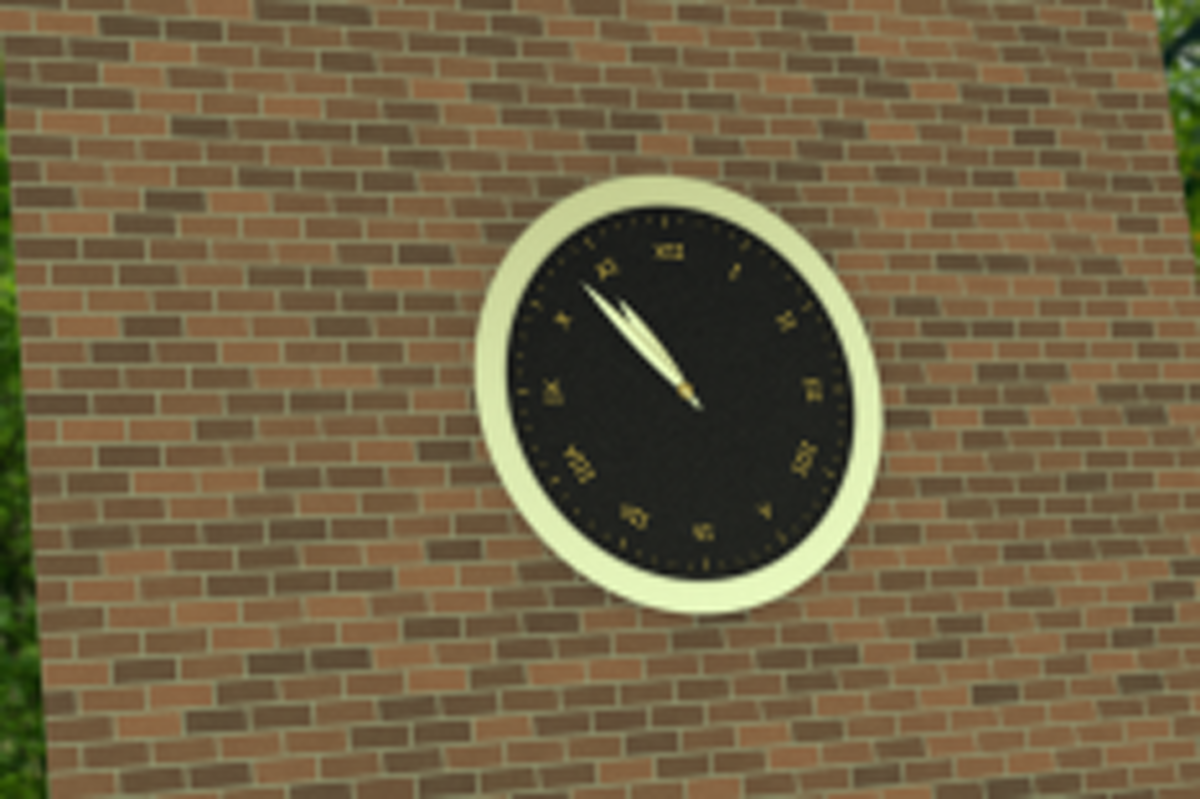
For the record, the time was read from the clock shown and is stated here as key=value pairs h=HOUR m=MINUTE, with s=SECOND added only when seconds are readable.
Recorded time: h=10 m=53
